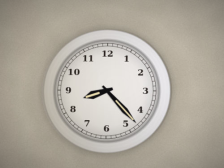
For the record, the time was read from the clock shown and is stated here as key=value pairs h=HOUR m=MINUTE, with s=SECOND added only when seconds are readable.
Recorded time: h=8 m=23
